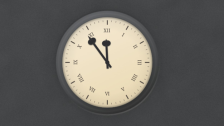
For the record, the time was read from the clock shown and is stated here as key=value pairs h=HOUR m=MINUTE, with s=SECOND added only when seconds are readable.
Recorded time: h=11 m=54
